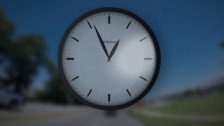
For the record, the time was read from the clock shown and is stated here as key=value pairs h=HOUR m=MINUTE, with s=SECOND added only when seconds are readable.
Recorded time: h=12 m=56
